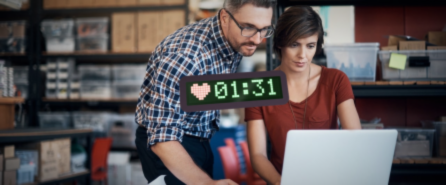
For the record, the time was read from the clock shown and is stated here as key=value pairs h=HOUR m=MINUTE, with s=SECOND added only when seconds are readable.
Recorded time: h=1 m=31
